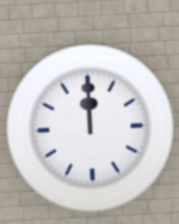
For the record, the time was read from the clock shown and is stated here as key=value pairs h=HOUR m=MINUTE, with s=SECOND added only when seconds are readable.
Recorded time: h=12 m=0
